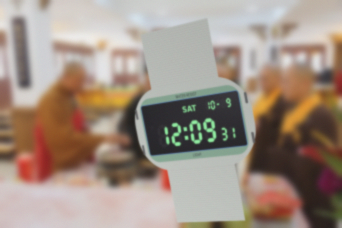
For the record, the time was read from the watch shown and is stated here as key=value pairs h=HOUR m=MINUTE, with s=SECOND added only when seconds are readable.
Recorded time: h=12 m=9 s=31
